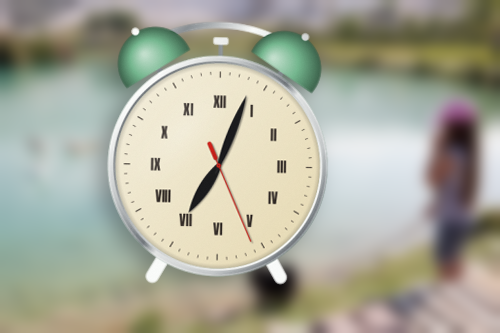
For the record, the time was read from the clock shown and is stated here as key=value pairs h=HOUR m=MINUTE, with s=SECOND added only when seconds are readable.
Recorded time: h=7 m=3 s=26
